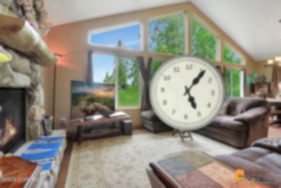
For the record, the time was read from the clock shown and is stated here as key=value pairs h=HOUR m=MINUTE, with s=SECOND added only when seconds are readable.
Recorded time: h=5 m=6
